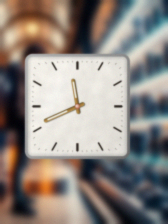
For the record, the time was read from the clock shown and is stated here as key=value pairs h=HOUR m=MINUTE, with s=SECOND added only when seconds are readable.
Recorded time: h=11 m=41
